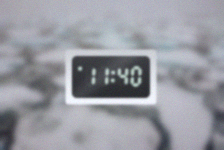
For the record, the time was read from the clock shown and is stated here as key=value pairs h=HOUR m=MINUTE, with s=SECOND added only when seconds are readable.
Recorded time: h=11 m=40
